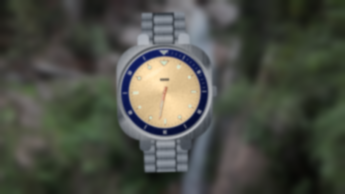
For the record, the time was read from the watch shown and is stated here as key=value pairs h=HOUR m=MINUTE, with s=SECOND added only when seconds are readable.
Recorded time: h=6 m=32
